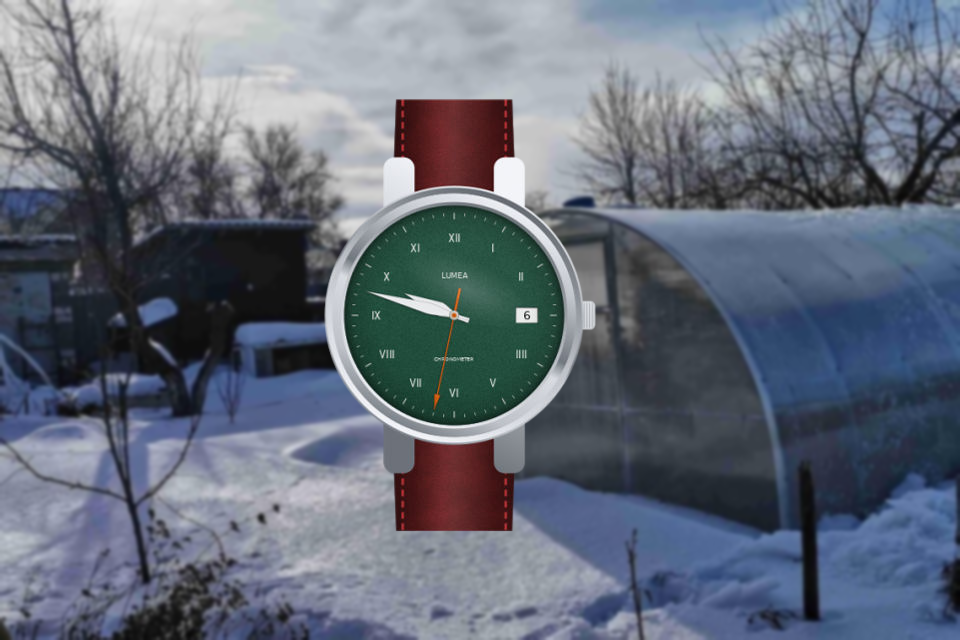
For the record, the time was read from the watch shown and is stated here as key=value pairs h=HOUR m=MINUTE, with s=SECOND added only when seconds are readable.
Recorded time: h=9 m=47 s=32
